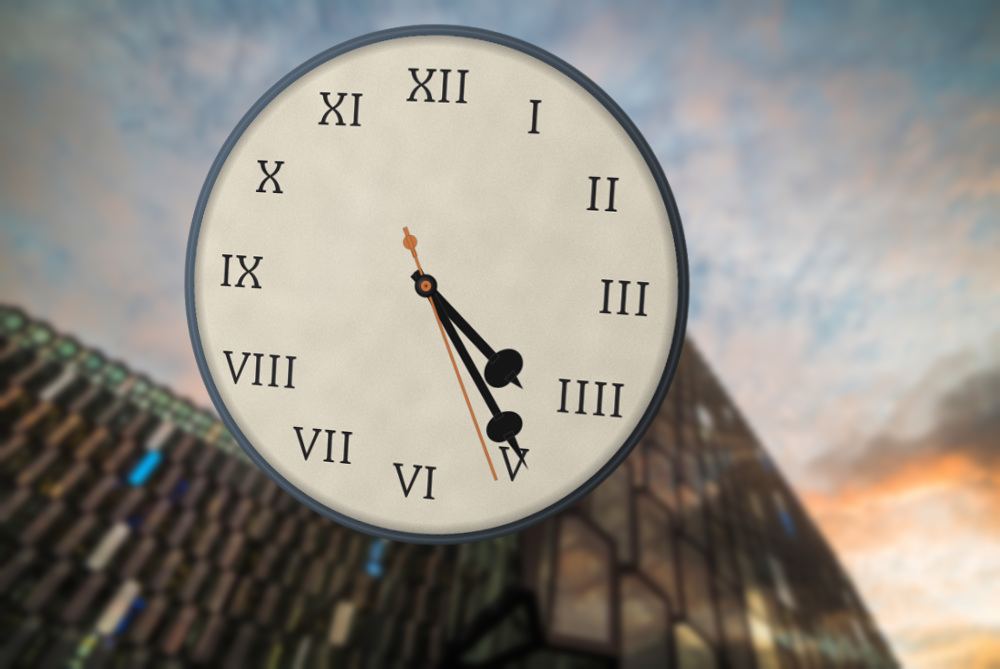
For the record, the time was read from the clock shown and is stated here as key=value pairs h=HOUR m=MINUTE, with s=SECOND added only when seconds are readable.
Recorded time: h=4 m=24 s=26
